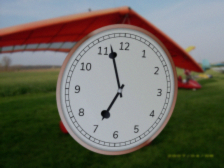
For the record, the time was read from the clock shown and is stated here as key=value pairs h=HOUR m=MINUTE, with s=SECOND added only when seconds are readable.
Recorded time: h=6 m=57
